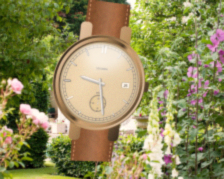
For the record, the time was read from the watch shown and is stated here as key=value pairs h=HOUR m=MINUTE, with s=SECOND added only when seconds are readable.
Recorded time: h=9 m=28
